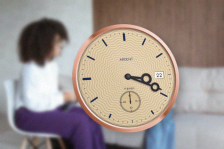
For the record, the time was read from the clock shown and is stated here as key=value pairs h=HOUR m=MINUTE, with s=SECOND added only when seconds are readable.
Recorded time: h=3 m=19
